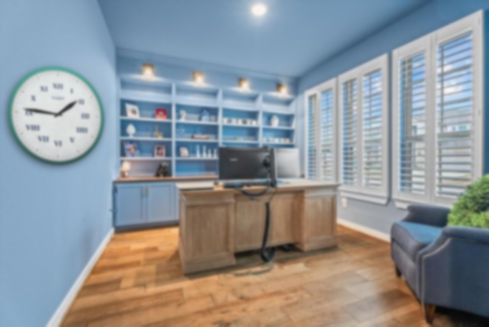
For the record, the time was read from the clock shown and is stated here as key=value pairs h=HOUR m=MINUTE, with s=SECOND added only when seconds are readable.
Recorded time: h=1 m=46
